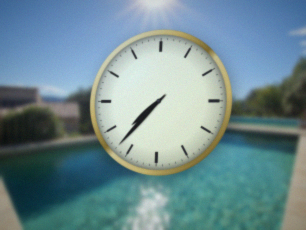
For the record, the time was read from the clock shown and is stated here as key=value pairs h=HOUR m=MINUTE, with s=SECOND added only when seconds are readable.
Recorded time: h=7 m=37
